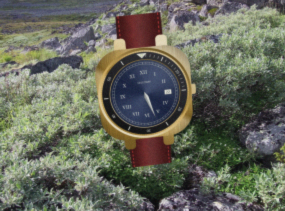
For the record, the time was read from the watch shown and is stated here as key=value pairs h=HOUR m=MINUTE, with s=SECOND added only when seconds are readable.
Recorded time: h=5 m=27
